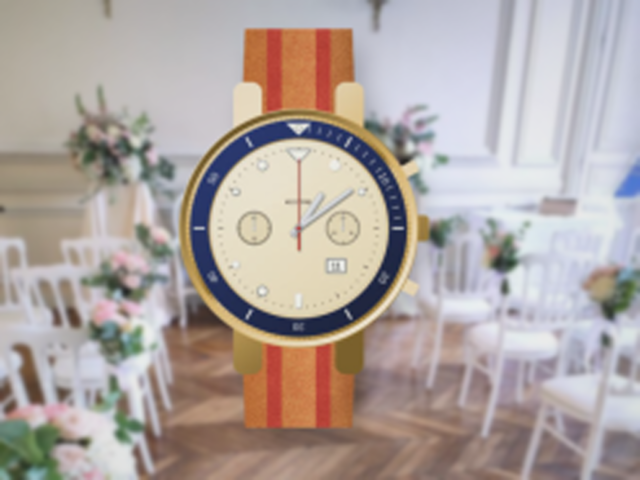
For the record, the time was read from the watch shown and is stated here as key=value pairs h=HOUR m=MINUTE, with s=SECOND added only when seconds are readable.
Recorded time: h=1 m=9
